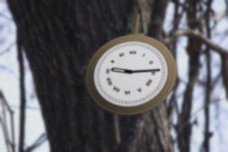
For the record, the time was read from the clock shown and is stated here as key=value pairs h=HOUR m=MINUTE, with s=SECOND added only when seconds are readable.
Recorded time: h=9 m=14
